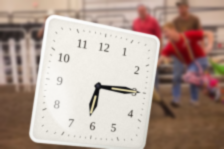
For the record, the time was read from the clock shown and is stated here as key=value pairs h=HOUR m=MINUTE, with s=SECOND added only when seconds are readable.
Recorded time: h=6 m=15
